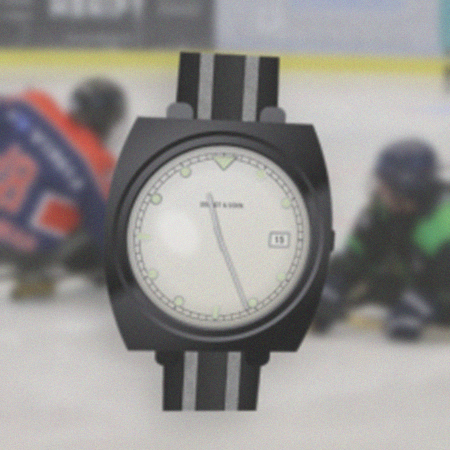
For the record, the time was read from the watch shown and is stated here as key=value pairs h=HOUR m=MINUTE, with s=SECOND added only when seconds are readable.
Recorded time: h=11 m=26
